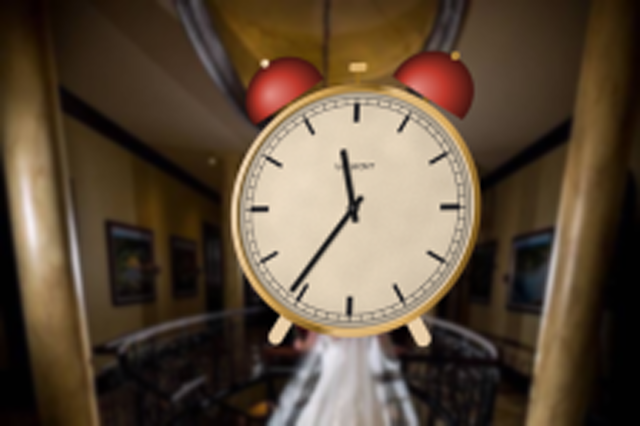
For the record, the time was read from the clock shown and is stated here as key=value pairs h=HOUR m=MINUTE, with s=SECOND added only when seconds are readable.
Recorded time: h=11 m=36
